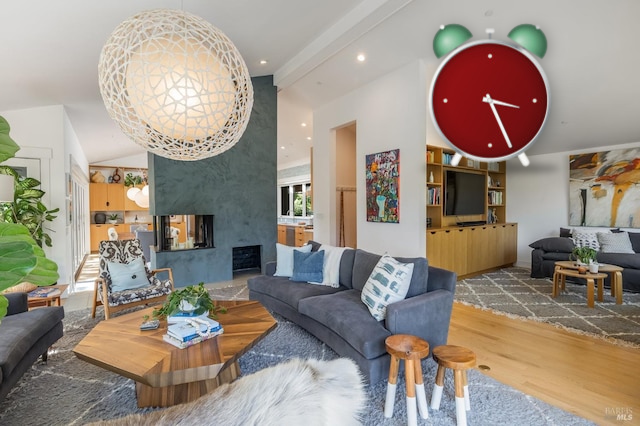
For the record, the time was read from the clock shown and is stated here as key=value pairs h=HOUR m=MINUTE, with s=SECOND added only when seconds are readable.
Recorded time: h=3 m=26
